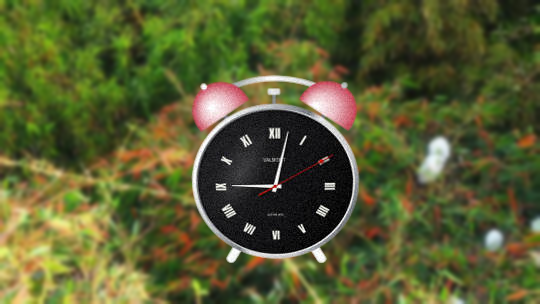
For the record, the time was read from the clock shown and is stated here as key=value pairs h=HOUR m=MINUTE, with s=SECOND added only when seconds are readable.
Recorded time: h=9 m=2 s=10
